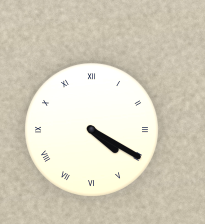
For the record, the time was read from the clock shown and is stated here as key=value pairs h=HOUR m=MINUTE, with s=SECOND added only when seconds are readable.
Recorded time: h=4 m=20
